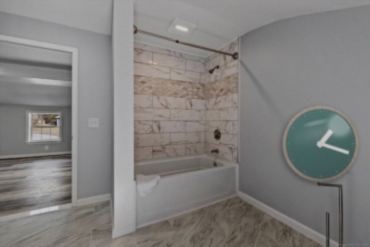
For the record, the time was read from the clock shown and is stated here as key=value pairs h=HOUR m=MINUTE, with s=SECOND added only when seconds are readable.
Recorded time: h=1 m=18
